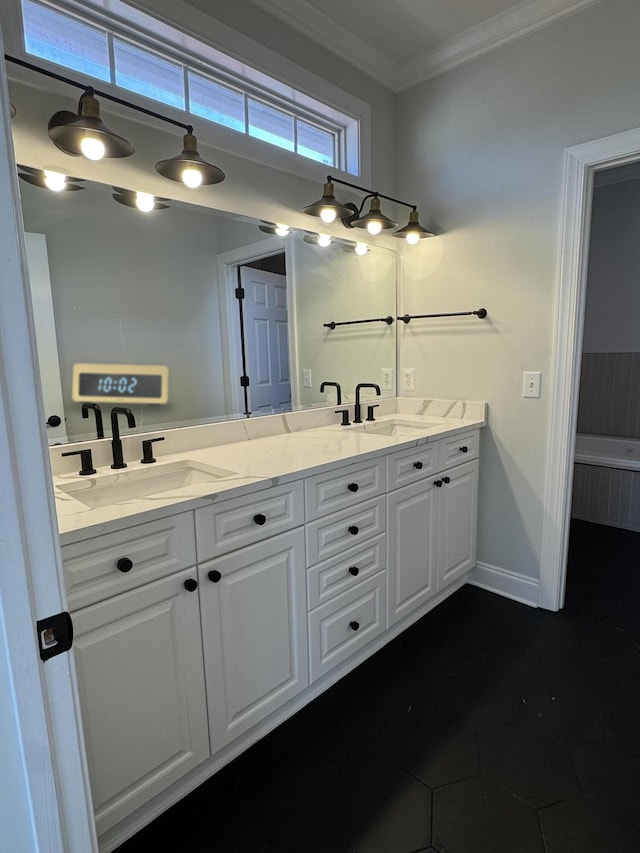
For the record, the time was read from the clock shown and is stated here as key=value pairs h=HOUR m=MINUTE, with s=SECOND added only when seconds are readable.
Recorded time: h=10 m=2
